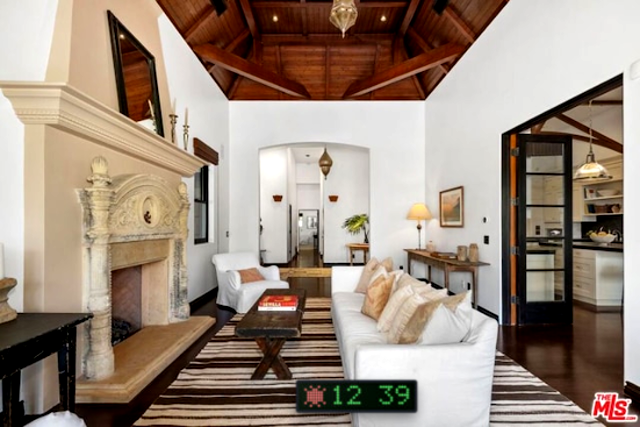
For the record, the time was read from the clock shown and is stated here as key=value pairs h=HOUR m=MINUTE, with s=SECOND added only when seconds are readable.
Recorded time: h=12 m=39
